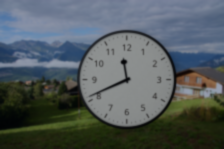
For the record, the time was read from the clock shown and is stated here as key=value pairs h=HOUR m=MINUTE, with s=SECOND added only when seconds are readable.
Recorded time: h=11 m=41
